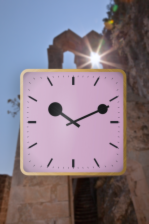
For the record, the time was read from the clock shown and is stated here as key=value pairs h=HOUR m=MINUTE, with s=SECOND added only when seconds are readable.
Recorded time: h=10 m=11
